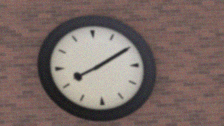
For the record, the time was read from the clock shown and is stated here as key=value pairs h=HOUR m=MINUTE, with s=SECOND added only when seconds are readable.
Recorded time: h=8 m=10
